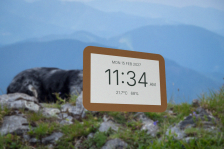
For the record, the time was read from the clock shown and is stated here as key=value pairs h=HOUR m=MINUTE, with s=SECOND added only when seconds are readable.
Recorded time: h=11 m=34
